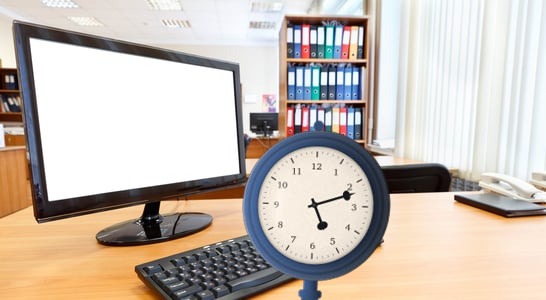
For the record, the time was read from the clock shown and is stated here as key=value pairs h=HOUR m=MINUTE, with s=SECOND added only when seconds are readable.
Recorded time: h=5 m=12
